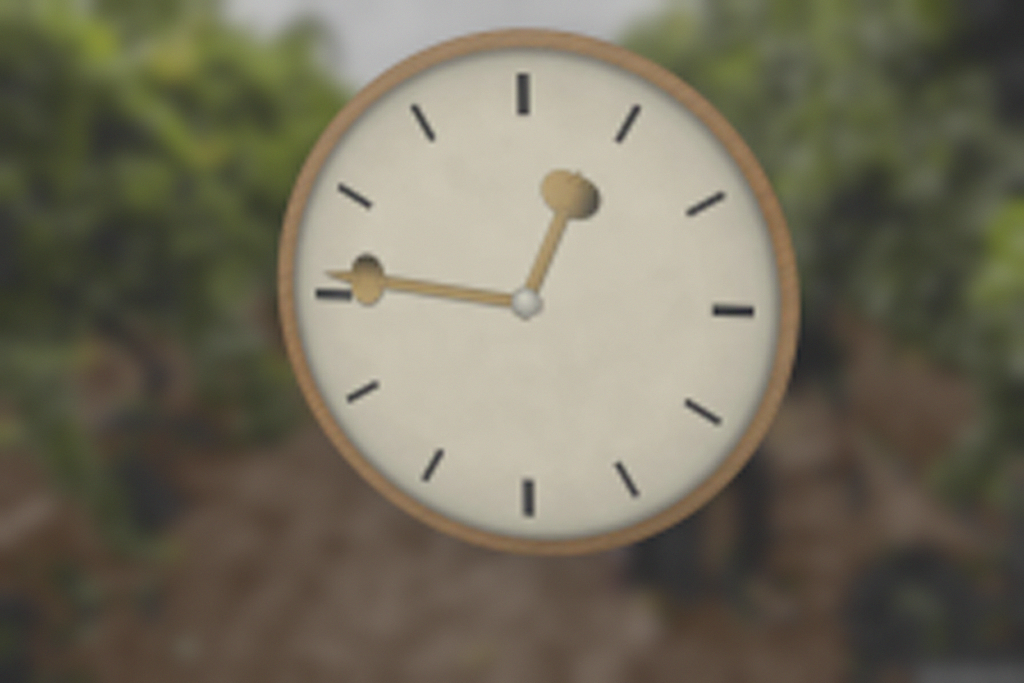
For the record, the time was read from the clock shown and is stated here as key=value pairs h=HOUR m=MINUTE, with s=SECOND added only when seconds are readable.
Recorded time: h=12 m=46
